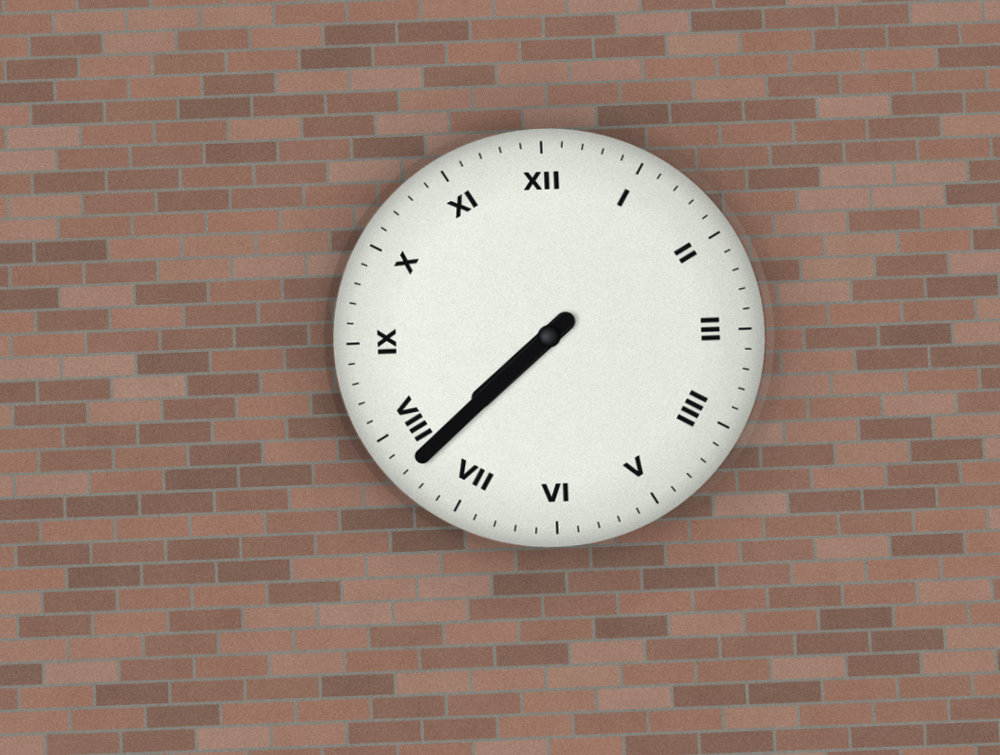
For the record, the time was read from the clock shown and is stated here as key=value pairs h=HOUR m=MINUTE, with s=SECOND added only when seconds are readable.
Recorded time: h=7 m=38
